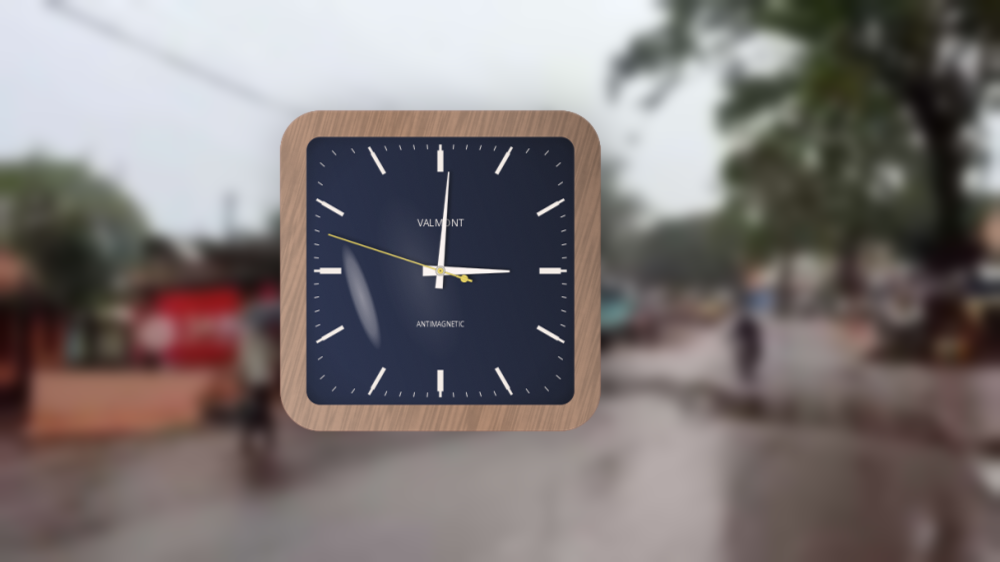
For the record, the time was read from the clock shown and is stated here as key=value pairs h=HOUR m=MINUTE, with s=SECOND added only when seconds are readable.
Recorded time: h=3 m=0 s=48
